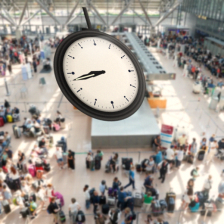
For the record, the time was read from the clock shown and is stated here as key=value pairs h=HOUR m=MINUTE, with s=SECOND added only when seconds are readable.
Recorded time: h=8 m=43
